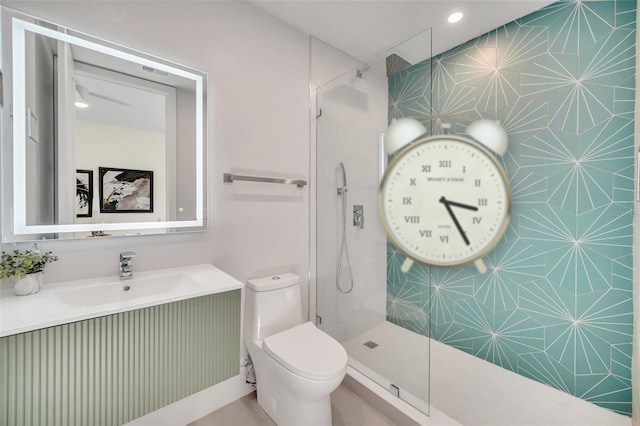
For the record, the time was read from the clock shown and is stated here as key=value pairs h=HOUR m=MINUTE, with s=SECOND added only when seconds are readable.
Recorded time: h=3 m=25
